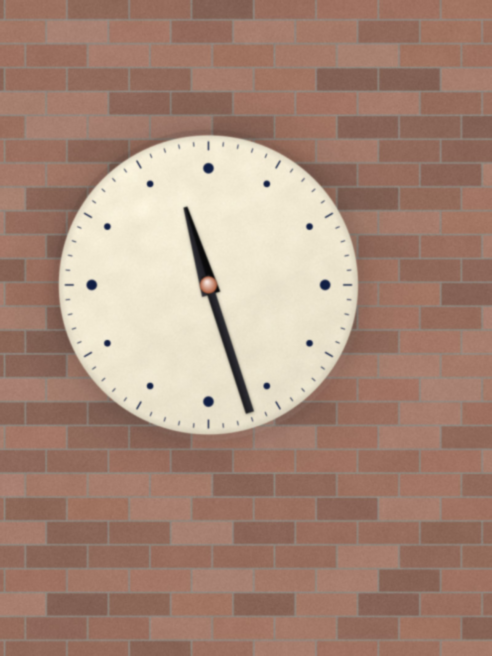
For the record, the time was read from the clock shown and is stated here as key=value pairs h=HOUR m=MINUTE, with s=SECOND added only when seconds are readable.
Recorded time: h=11 m=27
